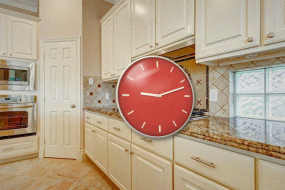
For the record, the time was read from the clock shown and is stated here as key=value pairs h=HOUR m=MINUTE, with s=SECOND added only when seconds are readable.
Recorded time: h=9 m=12
